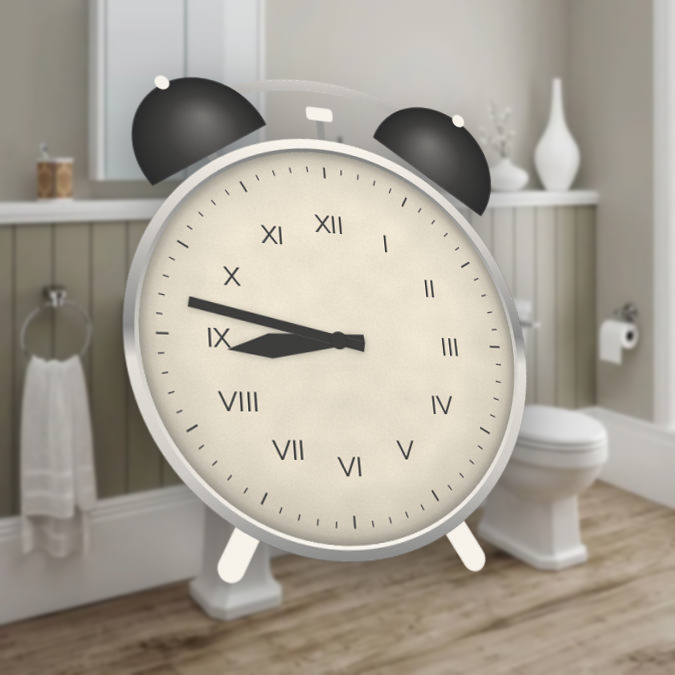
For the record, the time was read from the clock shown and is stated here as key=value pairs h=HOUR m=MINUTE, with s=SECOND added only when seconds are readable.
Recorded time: h=8 m=47
